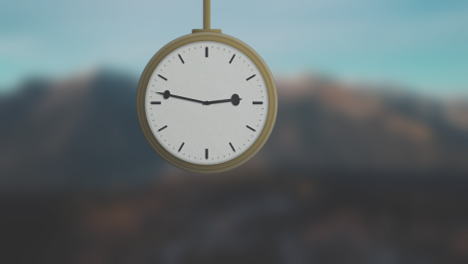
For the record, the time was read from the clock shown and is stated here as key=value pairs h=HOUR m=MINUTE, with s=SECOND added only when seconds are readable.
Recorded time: h=2 m=47
